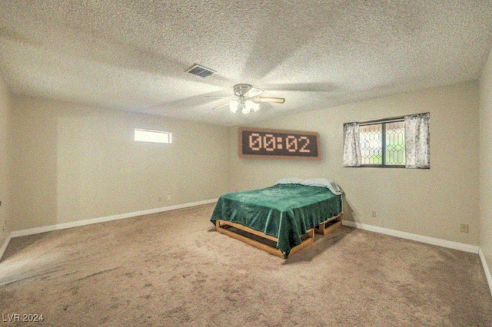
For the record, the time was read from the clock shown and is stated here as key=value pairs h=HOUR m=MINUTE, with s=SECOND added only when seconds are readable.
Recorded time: h=0 m=2
